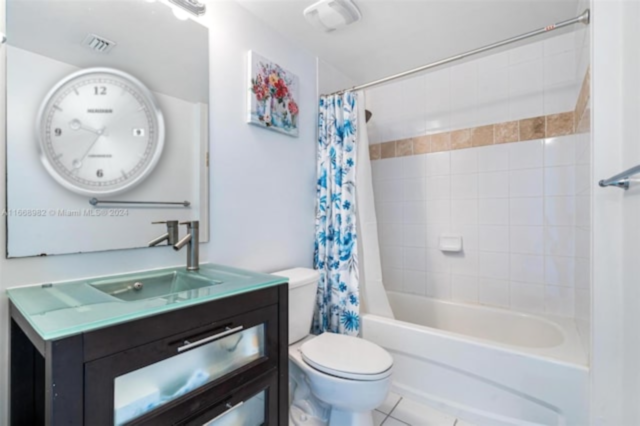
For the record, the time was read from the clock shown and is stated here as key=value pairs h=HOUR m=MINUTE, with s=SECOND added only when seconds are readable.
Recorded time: h=9 m=36
